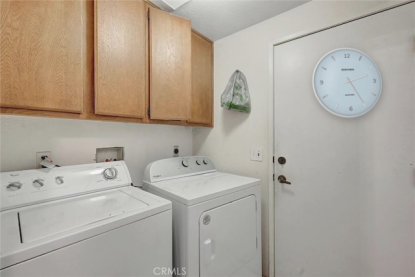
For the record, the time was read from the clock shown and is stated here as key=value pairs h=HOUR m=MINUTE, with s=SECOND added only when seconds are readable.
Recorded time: h=2 m=25
